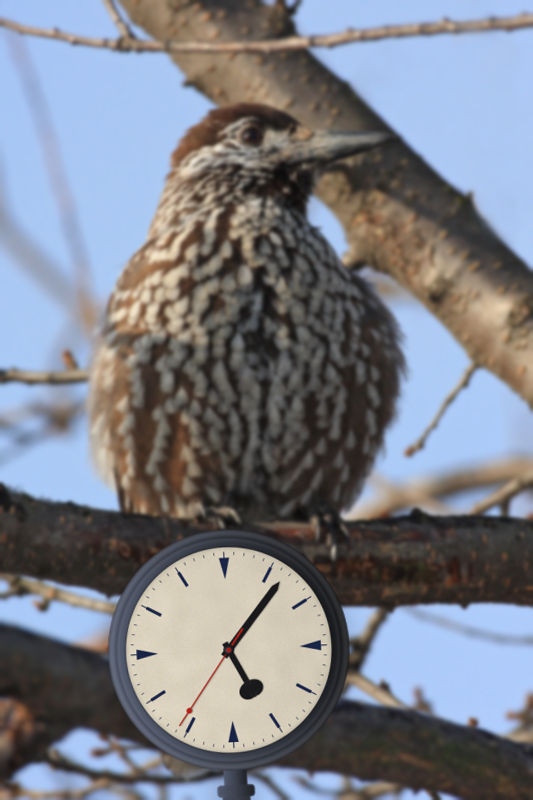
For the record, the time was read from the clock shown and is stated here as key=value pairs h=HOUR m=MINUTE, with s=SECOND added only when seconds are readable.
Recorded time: h=5 m=6 s=36
